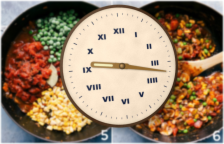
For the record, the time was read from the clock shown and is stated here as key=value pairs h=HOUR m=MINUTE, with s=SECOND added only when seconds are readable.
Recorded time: h=9 m=17
